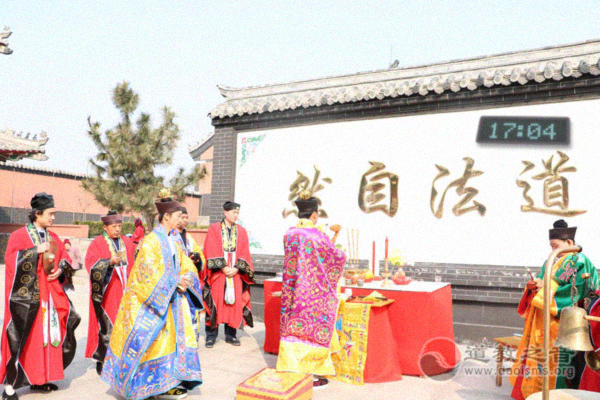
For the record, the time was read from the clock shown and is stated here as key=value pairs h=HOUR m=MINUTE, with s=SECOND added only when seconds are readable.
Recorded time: h=17 m=4
